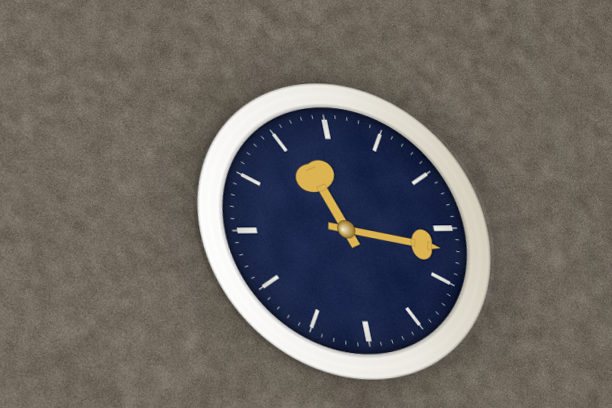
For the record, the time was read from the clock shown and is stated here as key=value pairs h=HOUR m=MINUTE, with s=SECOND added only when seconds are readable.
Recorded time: h=11 m=17
